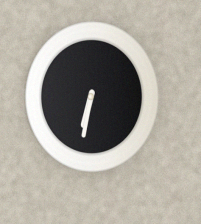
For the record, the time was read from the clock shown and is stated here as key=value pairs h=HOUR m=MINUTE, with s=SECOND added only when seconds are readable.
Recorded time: h=6 m=32
